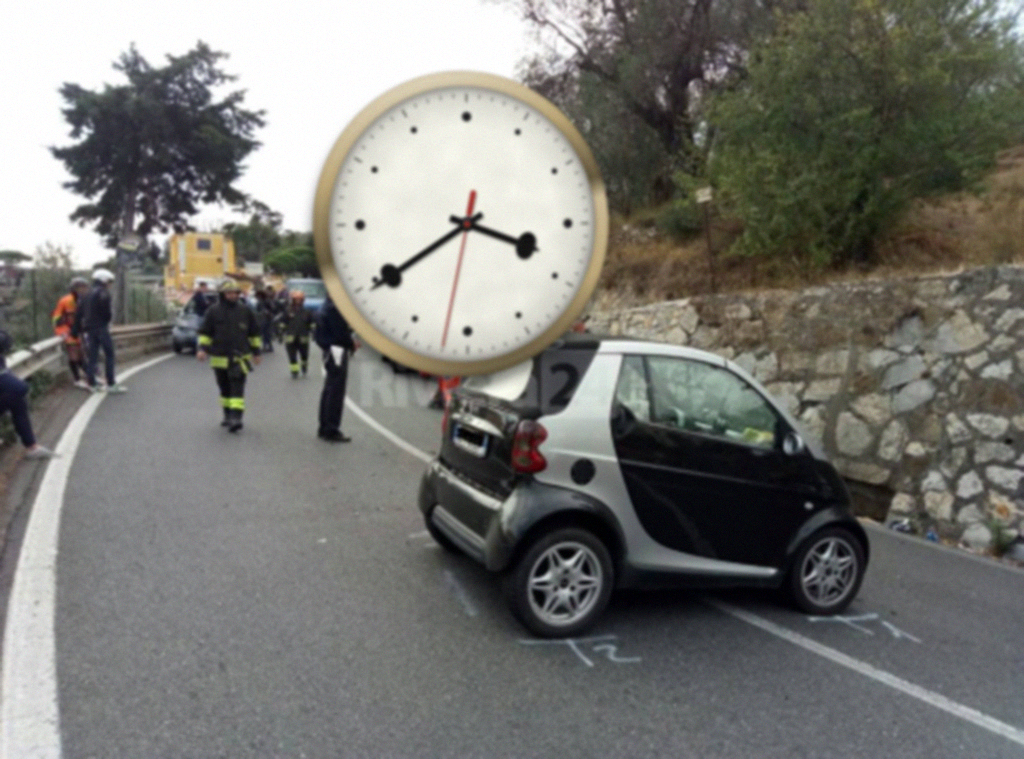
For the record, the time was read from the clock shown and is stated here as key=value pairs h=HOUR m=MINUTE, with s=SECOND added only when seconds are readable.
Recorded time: h=3 m=39 s=32
